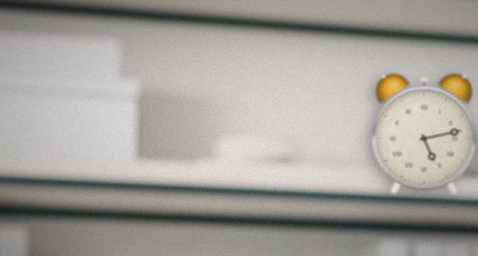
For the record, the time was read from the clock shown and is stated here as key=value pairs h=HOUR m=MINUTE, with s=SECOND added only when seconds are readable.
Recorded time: h=5 m=13
